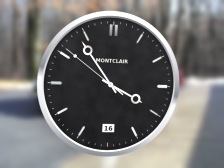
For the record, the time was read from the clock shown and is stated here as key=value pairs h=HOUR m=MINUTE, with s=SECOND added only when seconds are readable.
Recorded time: h=3 m=53 s=51
